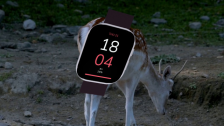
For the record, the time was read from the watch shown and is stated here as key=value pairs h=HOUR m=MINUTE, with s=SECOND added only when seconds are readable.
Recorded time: h=18 m=4
